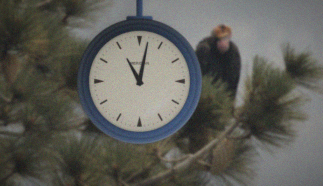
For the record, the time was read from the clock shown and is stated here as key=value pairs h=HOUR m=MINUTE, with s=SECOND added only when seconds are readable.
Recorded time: h=11 m=2
